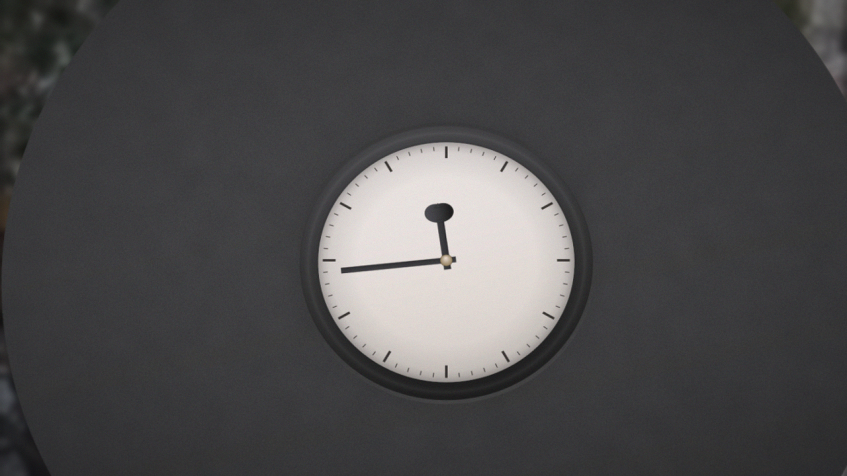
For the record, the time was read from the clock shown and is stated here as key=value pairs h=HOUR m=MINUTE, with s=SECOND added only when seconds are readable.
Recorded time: h=11 m=44
